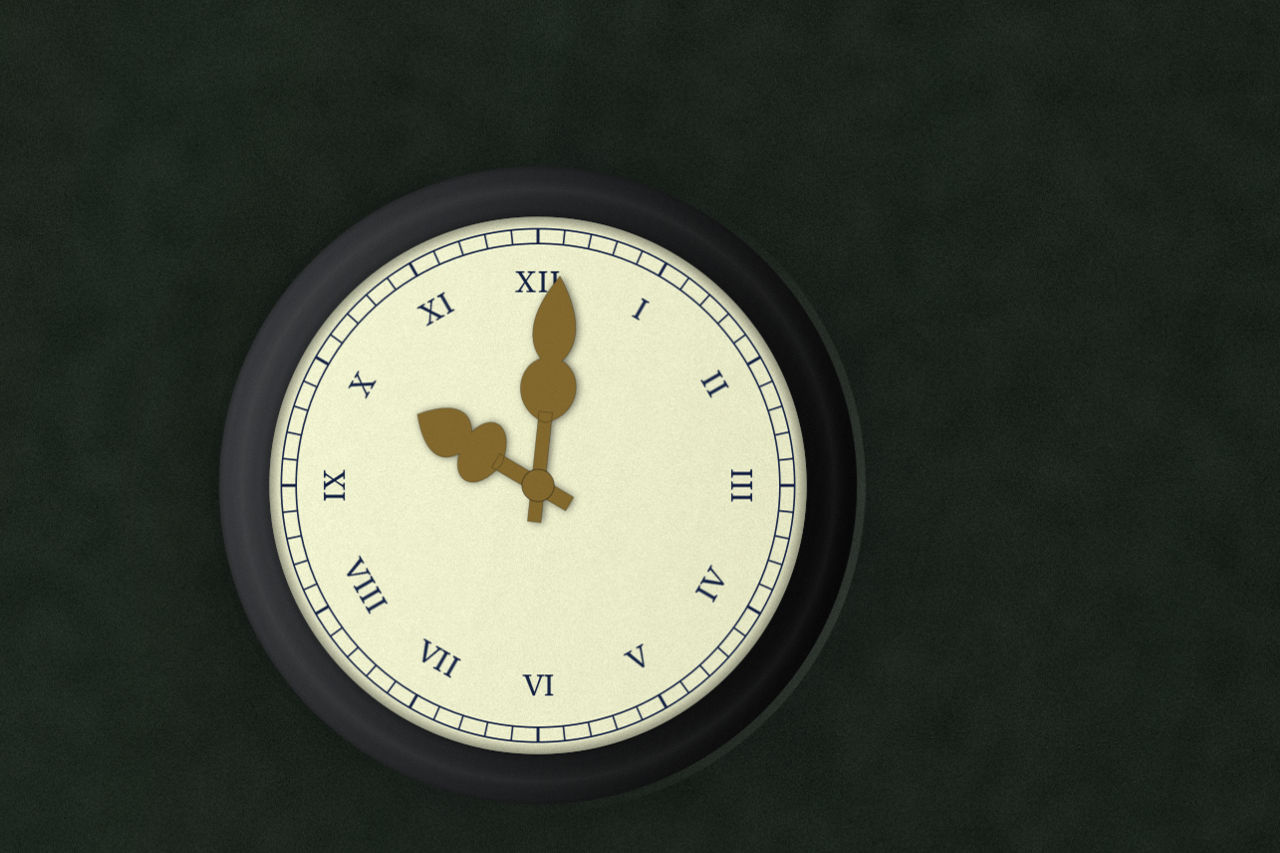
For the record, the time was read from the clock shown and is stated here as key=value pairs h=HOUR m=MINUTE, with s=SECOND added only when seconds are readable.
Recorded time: h=10 m=1
